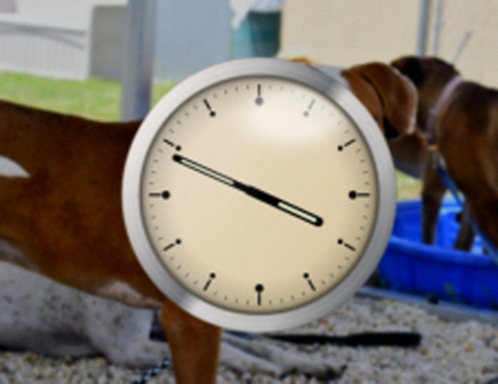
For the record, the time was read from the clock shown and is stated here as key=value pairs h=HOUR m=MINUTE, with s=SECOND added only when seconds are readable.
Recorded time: h=3 m=49
